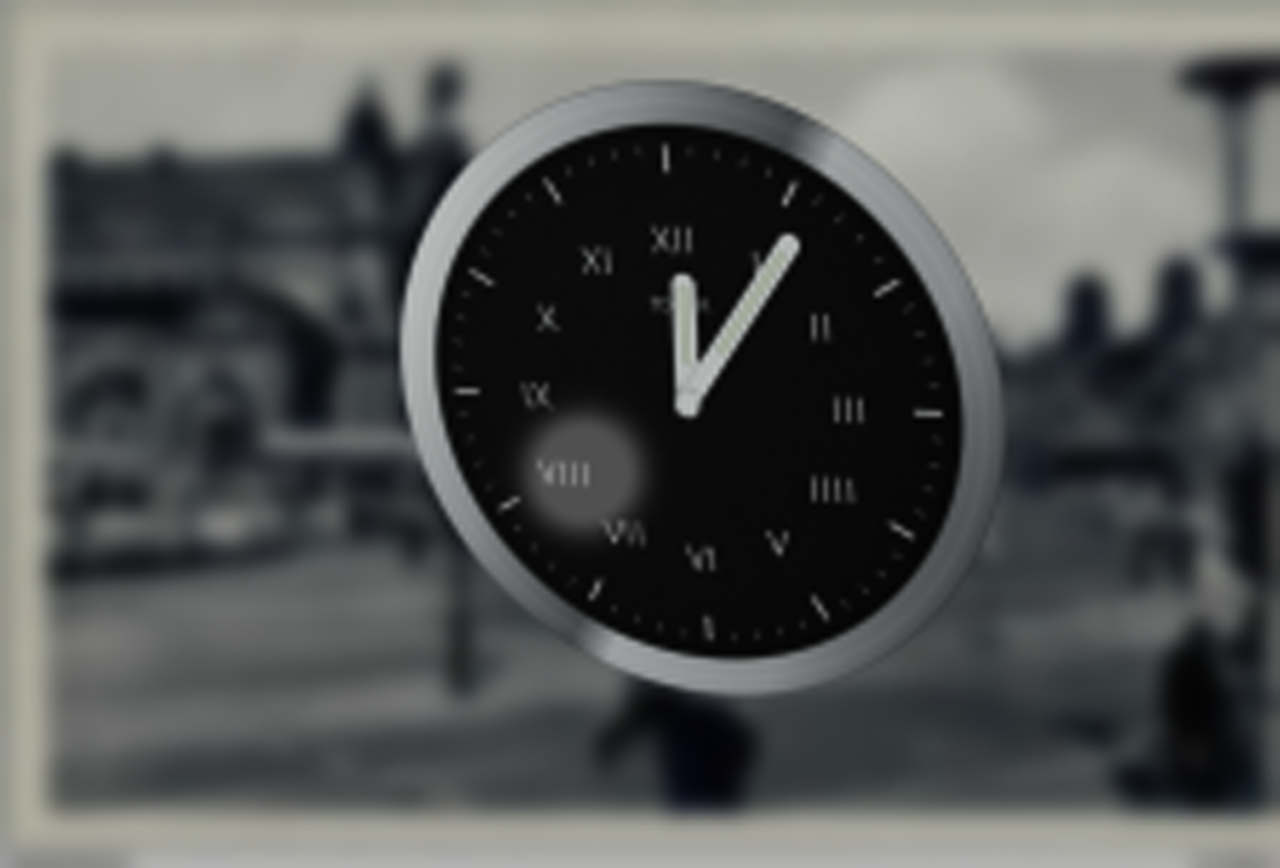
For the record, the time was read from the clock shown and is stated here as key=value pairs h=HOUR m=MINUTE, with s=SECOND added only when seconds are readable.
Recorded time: h=12 m=6
